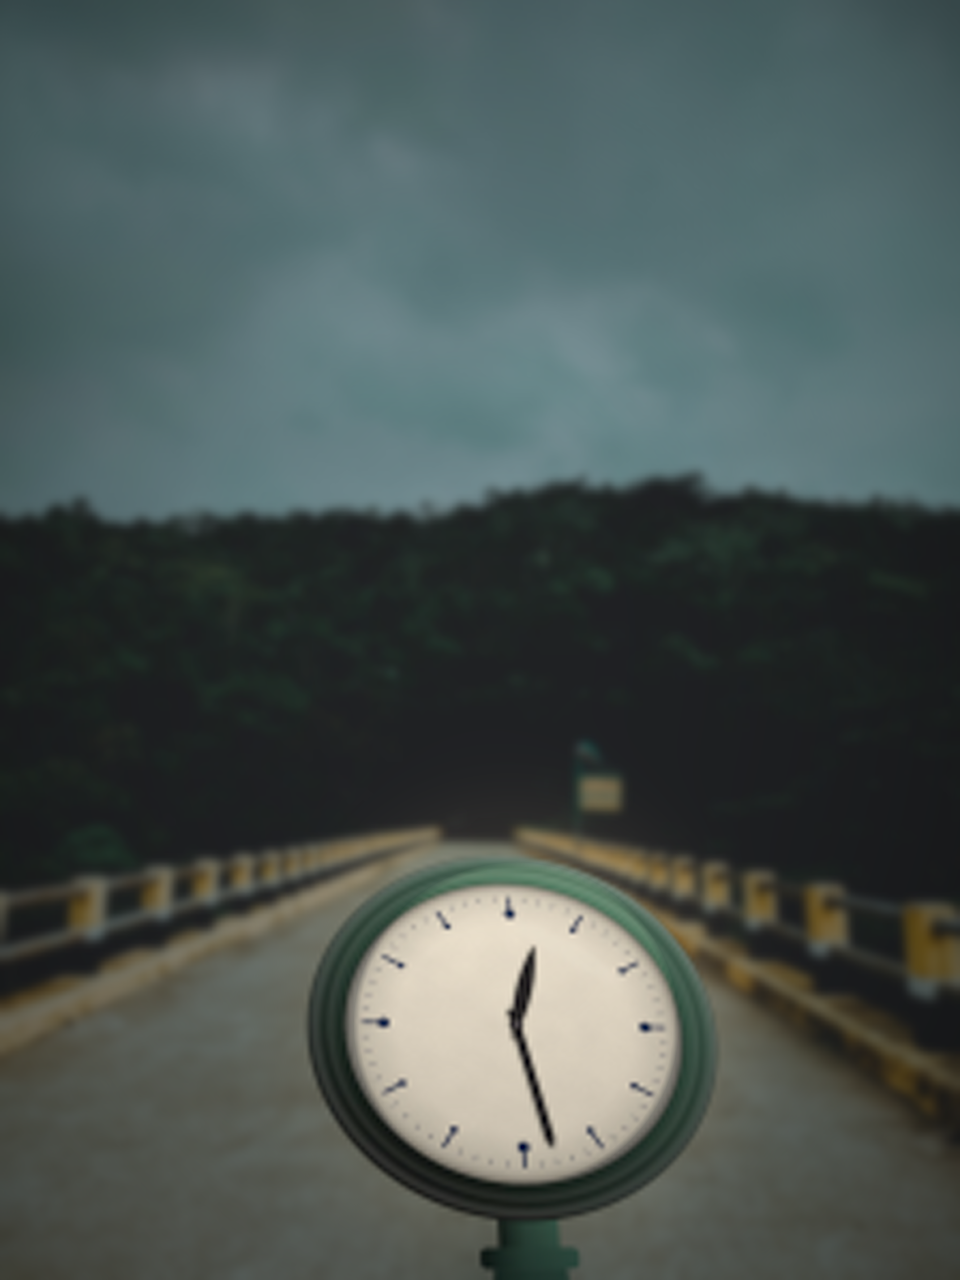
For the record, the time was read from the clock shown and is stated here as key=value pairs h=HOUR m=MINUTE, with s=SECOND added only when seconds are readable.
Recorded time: h=12 m=28
